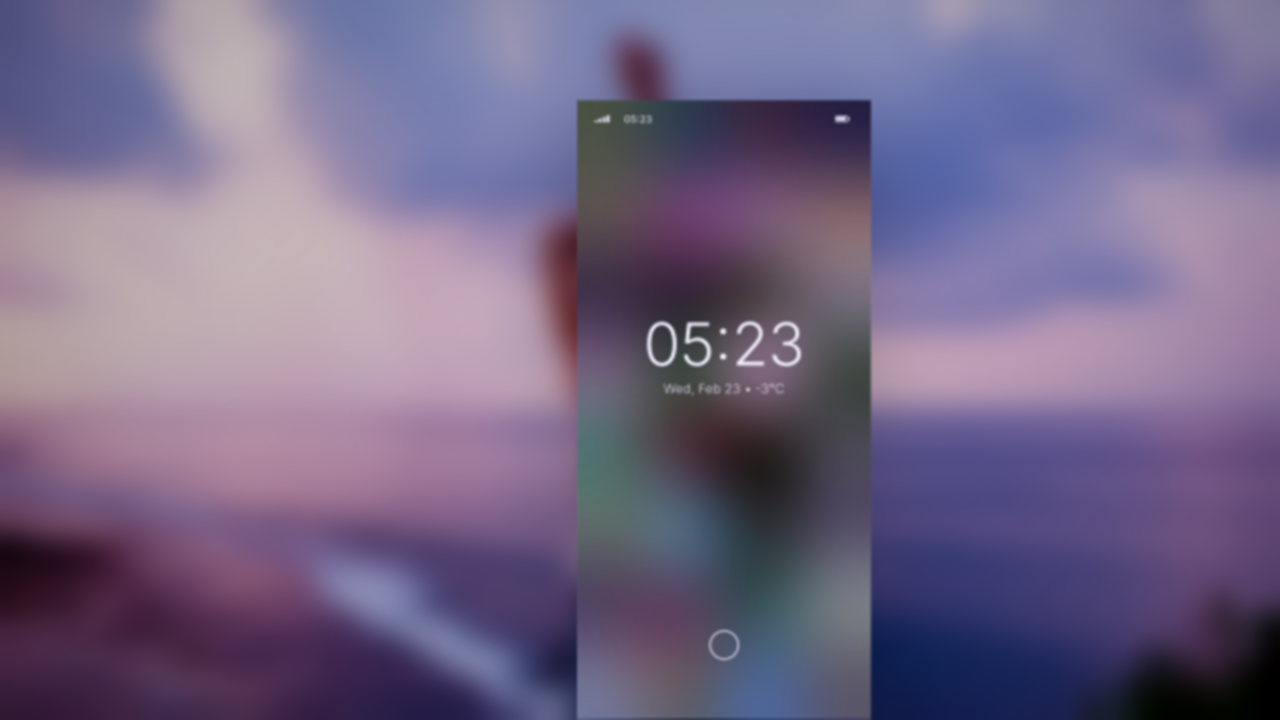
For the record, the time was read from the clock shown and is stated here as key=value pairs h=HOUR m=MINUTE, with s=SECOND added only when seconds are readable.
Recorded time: h=5 m=23
